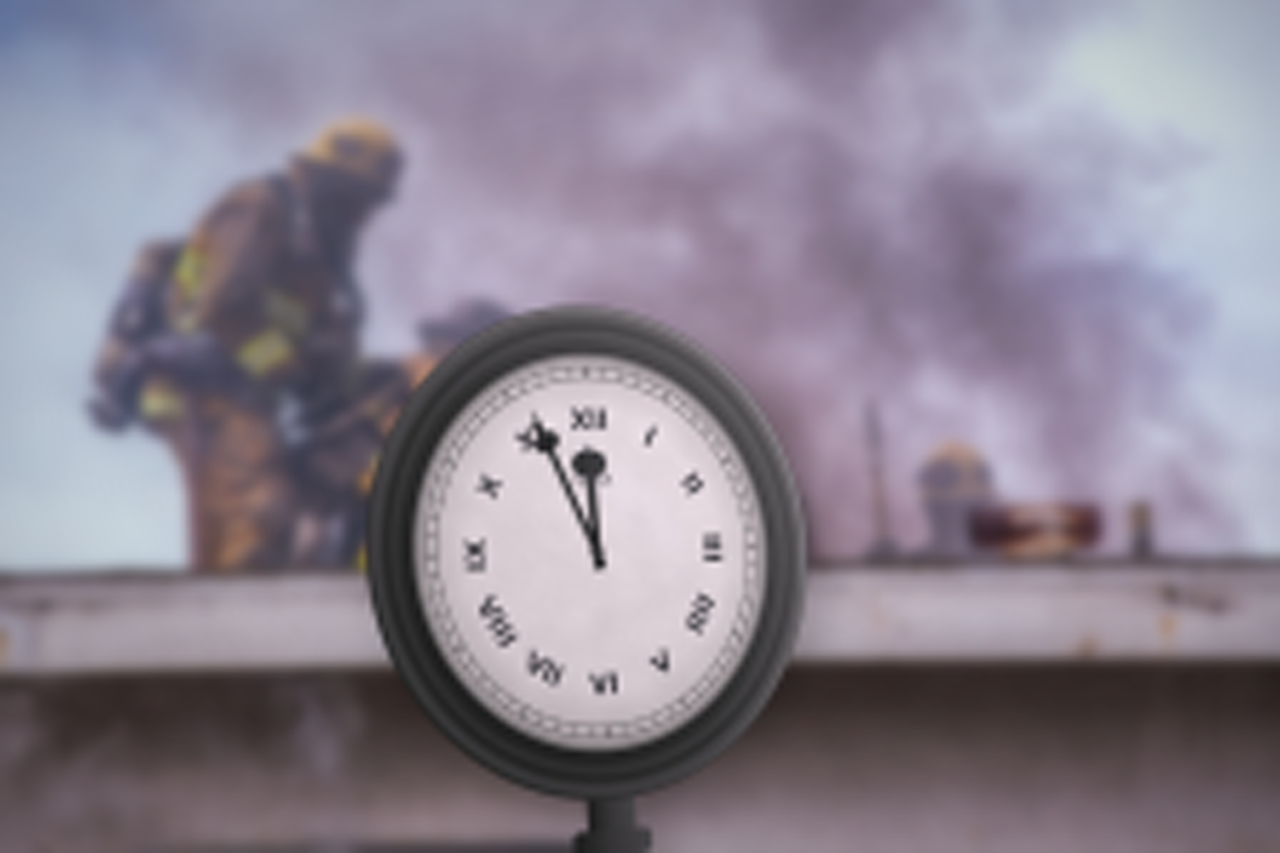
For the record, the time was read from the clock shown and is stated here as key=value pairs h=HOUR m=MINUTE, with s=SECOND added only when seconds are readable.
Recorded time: h=11 m=56
